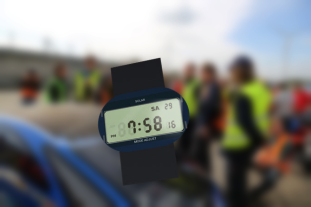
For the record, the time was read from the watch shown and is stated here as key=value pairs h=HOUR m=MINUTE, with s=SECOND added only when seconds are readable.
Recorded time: h=7 m=58 s=16
